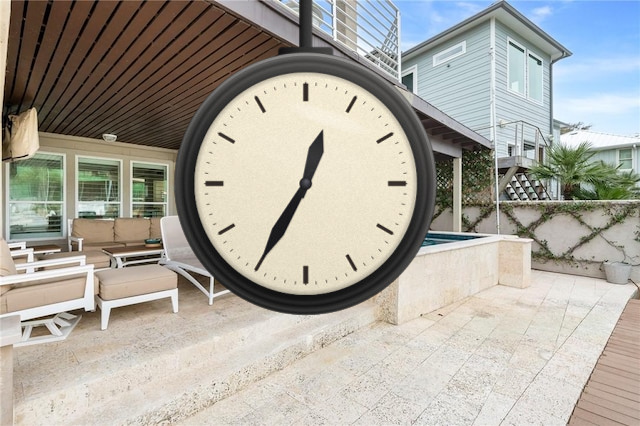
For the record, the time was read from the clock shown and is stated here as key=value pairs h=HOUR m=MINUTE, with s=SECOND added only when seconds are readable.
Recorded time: h=12 m=35
